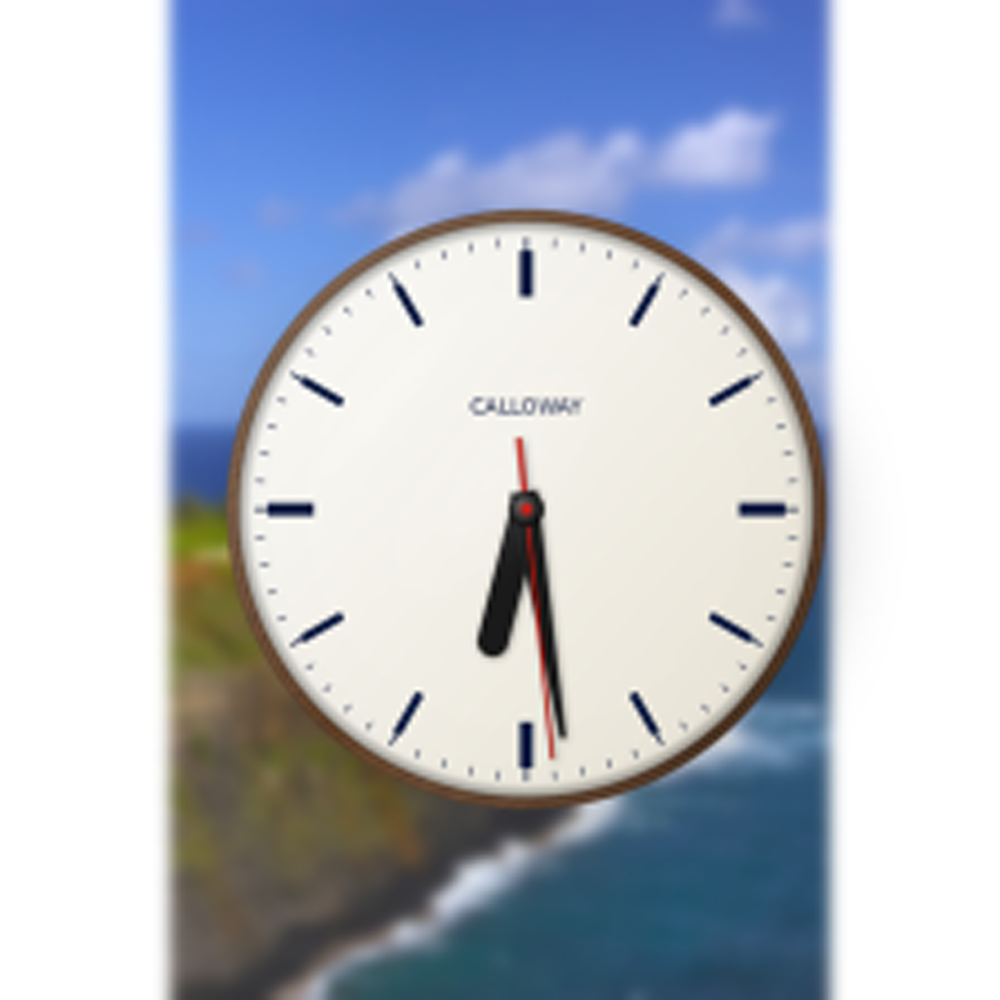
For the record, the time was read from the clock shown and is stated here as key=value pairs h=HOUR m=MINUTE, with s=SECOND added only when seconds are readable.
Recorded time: h=6 m=28 s=29
